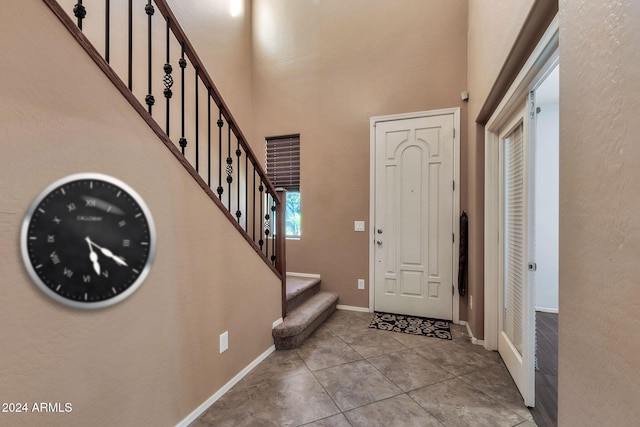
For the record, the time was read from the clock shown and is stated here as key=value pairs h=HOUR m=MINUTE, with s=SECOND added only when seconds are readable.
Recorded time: h=5 m=20
